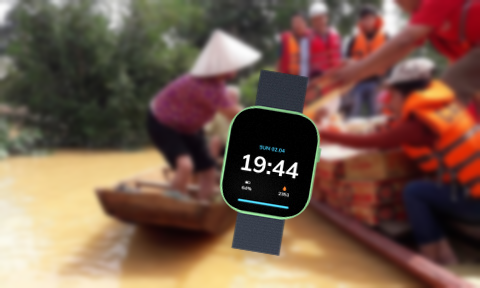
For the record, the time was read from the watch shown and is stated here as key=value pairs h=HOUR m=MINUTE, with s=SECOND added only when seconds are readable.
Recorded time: h=19 m=44
